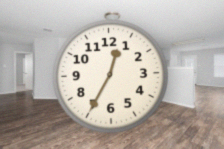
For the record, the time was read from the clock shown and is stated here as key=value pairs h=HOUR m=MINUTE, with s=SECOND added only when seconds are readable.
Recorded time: h=12 m=35
